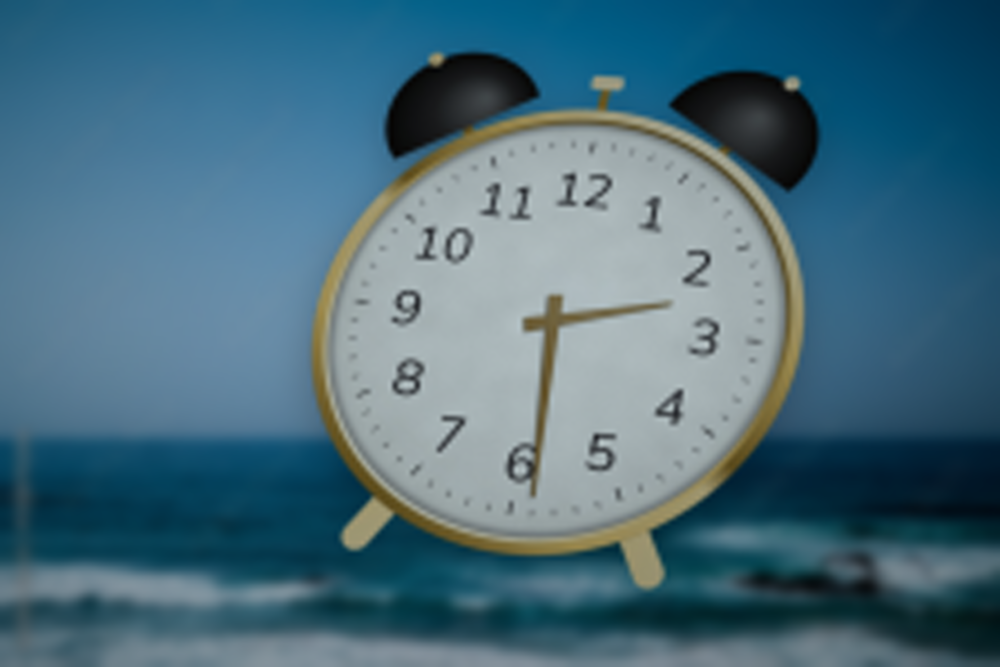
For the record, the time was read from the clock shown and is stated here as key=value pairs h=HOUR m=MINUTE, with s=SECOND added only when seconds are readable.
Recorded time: h=2 m=29
